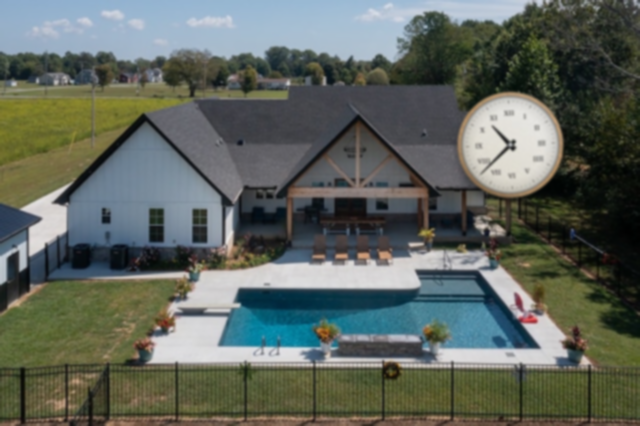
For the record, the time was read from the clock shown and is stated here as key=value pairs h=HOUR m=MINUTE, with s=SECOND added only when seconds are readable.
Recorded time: h=10 m=38
